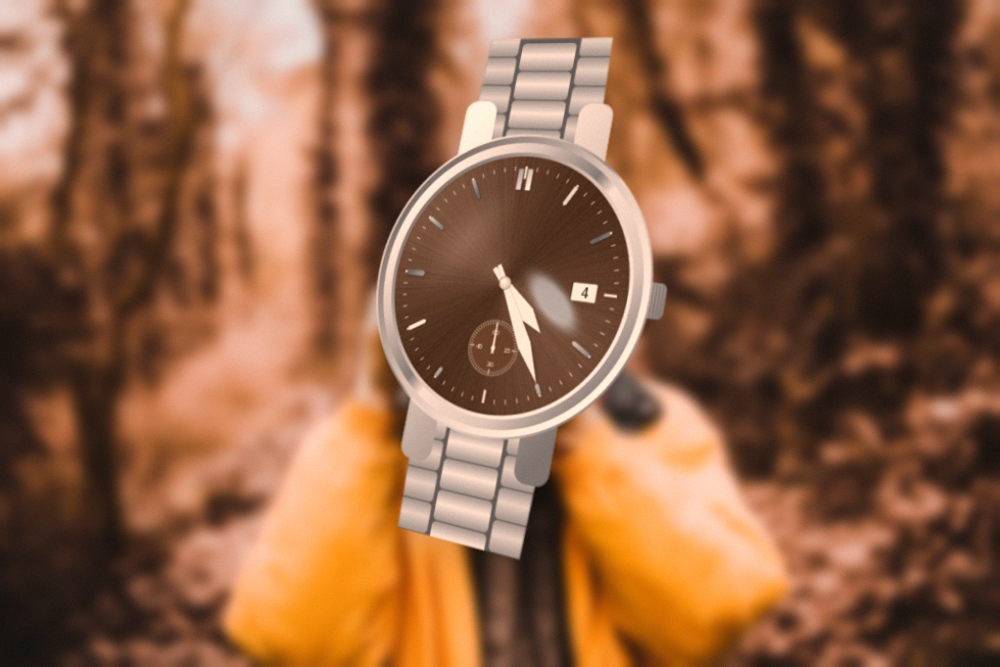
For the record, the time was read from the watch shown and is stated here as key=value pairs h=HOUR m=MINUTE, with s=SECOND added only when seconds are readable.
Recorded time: h=4 m=25
